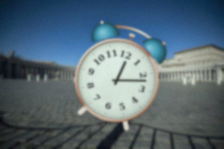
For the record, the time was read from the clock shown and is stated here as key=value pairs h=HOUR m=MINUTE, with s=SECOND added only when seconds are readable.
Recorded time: h=12 m=12
